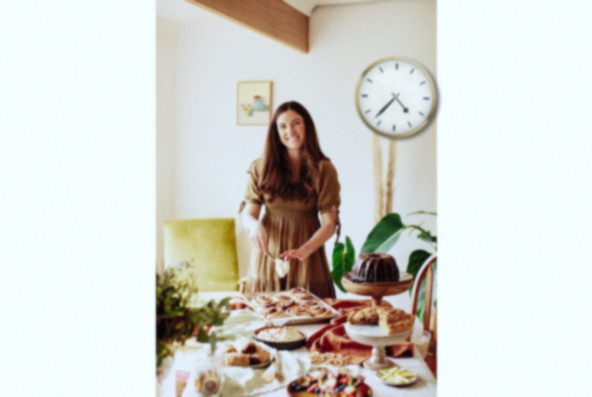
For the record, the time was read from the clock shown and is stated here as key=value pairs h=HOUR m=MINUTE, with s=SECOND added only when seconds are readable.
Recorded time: h=4 m=37
